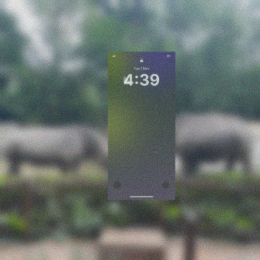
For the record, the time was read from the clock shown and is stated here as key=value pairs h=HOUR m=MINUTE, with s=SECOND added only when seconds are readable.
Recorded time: h=4 m=39
